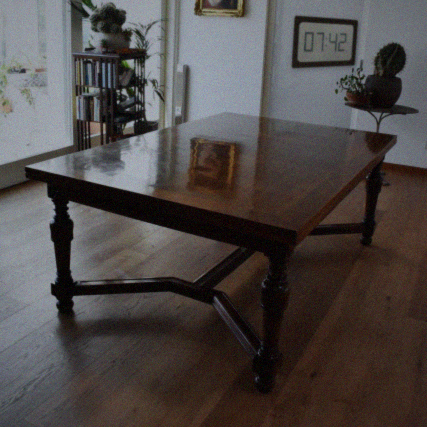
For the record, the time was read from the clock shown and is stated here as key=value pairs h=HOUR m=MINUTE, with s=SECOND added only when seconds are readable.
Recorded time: h=7 m=42
